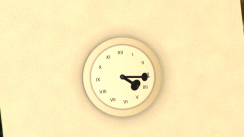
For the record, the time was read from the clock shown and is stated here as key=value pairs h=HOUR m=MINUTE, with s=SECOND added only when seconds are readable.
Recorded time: h=4 m=16
